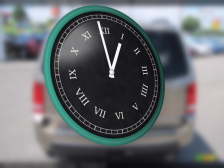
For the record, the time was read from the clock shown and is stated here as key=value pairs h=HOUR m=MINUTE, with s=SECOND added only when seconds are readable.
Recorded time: h=12 m=59
